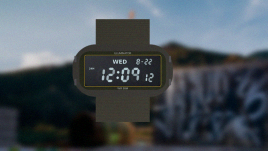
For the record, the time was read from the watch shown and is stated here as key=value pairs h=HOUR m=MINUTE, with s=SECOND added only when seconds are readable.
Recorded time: h=12 m=9 s=12
